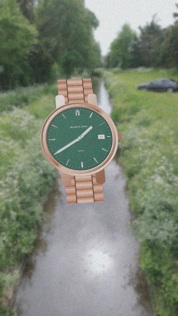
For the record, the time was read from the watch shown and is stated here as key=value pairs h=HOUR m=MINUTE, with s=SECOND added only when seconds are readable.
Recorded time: h=1 m=40
